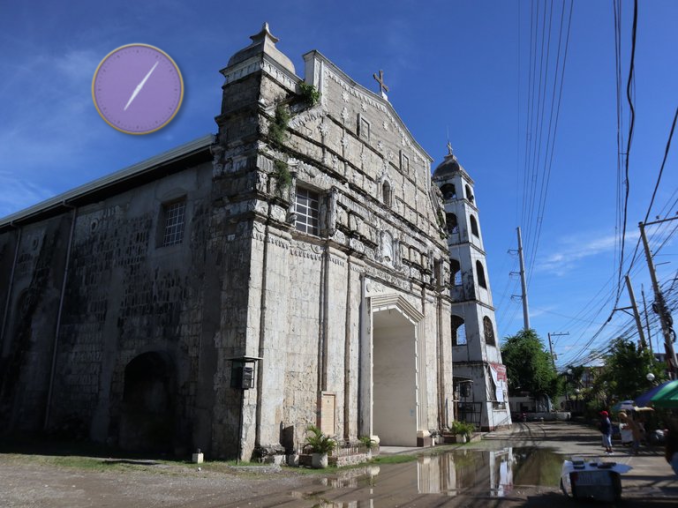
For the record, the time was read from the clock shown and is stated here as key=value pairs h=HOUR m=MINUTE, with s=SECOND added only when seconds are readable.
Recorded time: h=7 m=6
